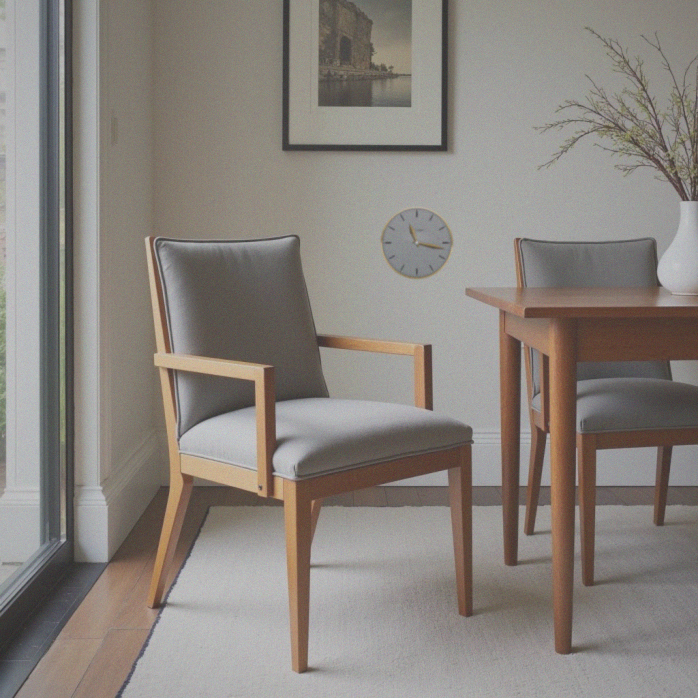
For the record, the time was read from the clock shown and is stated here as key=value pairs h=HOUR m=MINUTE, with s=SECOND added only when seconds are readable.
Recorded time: h=11 m=17
